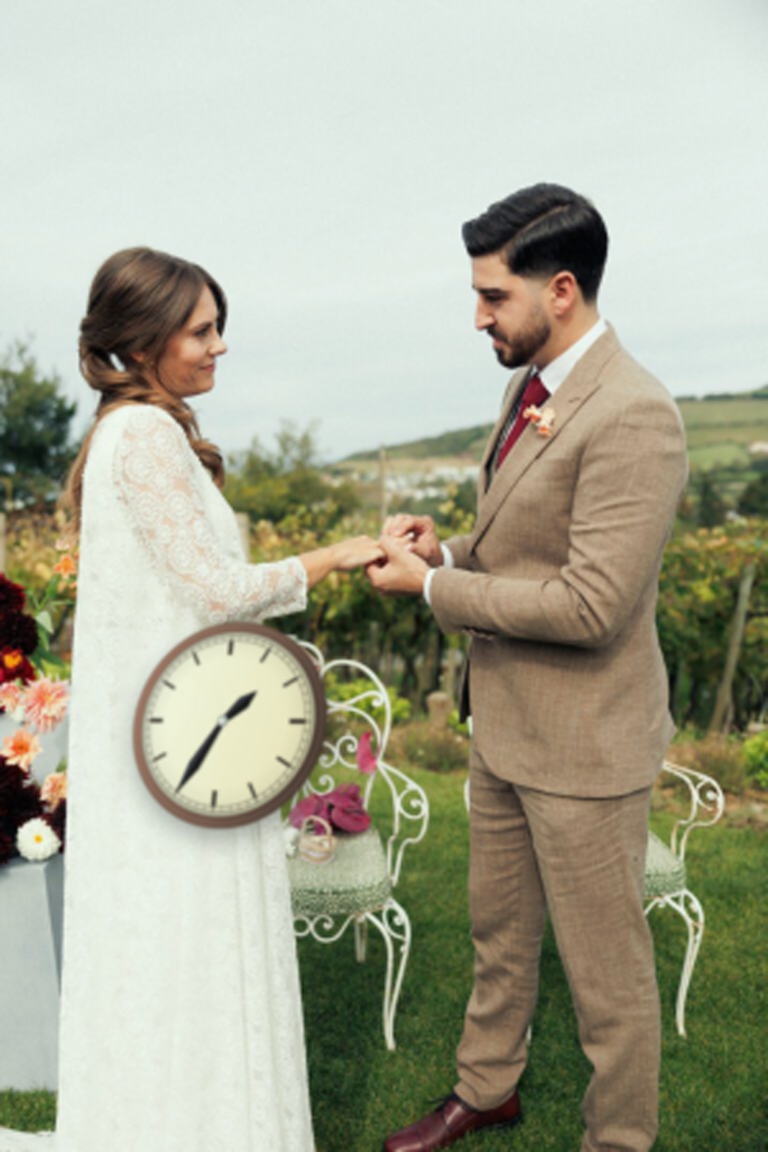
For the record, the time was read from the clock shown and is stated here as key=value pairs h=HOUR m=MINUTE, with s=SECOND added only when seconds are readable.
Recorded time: h=1 m=35
